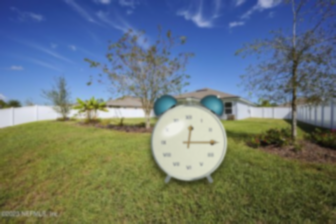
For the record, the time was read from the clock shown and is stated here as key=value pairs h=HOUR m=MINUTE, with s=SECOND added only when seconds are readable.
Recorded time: h=12 m=15
